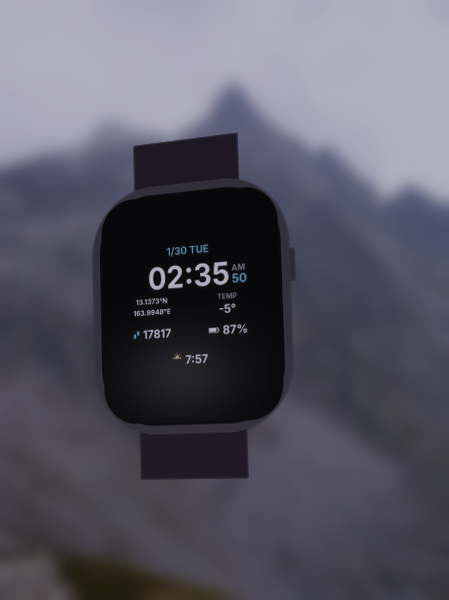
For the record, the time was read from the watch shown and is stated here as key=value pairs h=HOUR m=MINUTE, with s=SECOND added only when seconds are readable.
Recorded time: h=2 m=35 s=50
